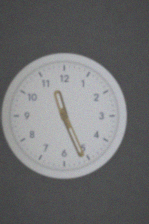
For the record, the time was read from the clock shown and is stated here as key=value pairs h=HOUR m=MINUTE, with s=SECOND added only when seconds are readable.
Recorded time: h=11 m=26
